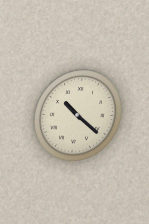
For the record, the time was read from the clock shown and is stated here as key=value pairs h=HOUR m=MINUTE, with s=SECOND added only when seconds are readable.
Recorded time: h=10 m=21
